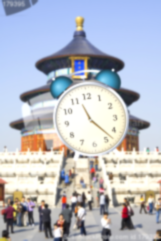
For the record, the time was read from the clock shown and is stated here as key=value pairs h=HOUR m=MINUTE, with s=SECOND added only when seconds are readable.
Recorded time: h=11 m=23
